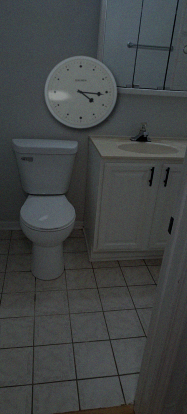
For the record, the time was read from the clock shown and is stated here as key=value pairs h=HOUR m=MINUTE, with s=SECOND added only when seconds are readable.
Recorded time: h=4 m=16
